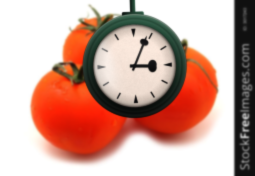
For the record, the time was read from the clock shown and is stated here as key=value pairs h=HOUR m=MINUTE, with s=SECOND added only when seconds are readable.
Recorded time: h=3 m=4
